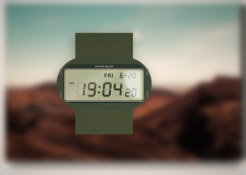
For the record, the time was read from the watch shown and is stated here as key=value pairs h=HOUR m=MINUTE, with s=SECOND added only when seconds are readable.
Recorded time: h=19 m=4 s=20
